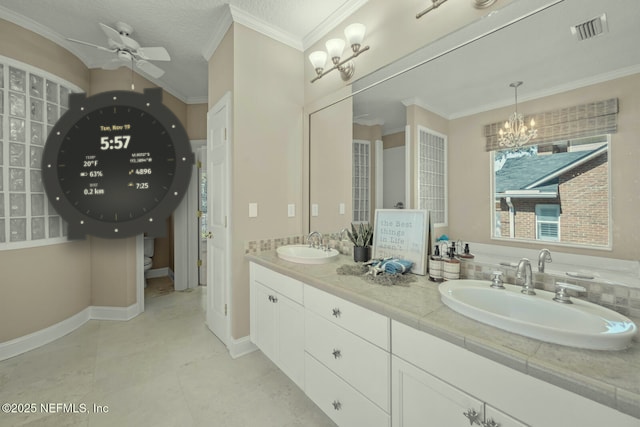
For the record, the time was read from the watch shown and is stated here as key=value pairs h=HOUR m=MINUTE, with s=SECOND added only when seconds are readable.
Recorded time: h=5 m=57
